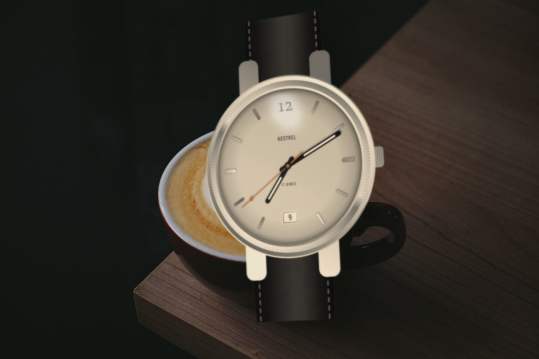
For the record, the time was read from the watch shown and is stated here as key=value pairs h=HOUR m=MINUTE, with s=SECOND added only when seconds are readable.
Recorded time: h=7 m=10 s=39
